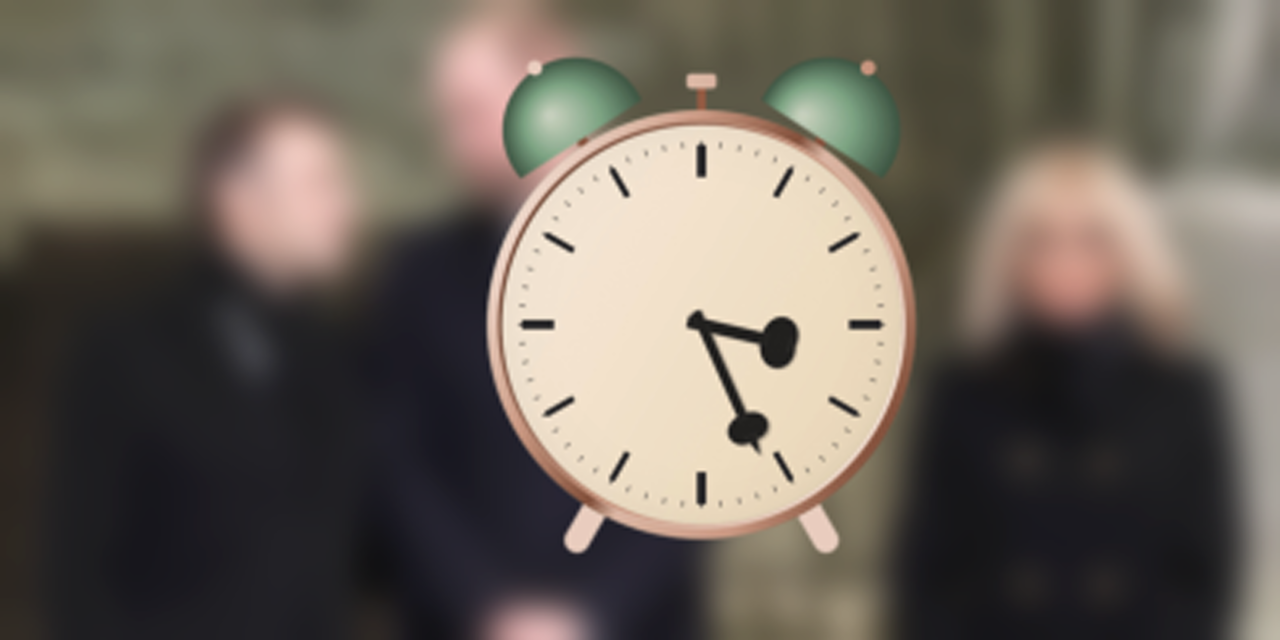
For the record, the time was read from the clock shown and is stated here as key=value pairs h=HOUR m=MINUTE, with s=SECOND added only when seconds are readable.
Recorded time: h=3 m=26
